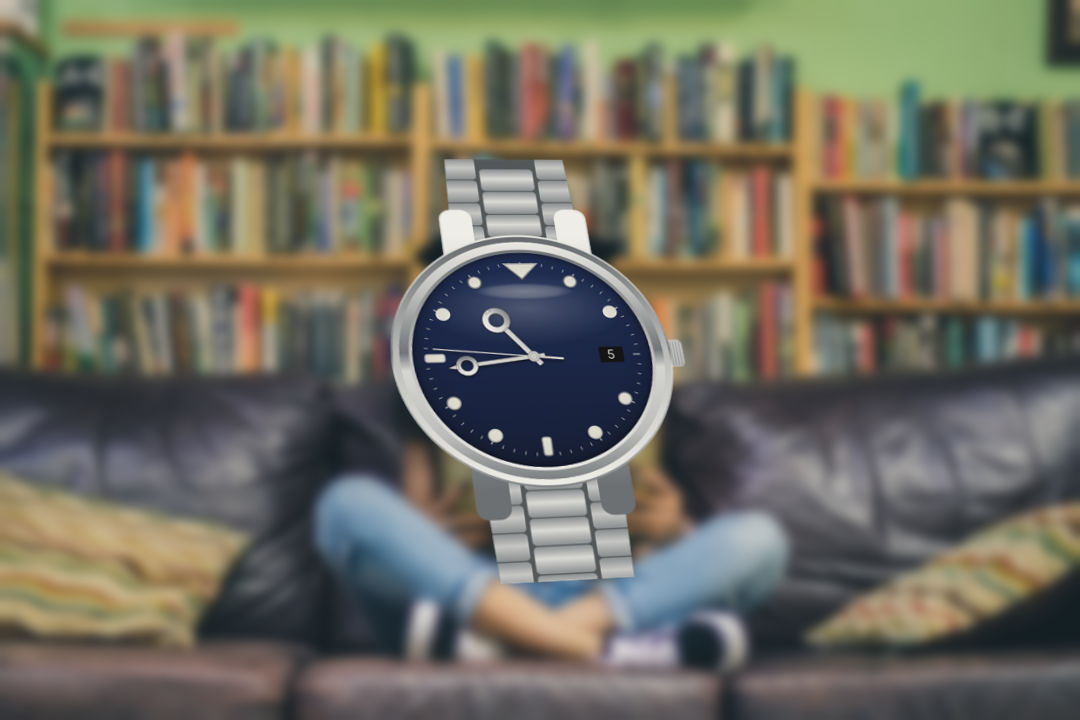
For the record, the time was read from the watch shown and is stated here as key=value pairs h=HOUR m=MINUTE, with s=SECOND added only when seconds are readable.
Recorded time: h=10 m=43 s=46
